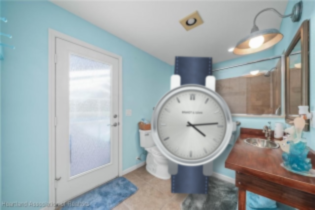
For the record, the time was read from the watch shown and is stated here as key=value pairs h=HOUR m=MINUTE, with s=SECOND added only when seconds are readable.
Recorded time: h=4 m=14
